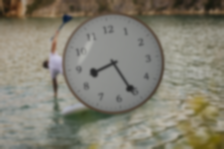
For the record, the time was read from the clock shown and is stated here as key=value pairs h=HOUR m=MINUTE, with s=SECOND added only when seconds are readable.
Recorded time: h=8 m=26
